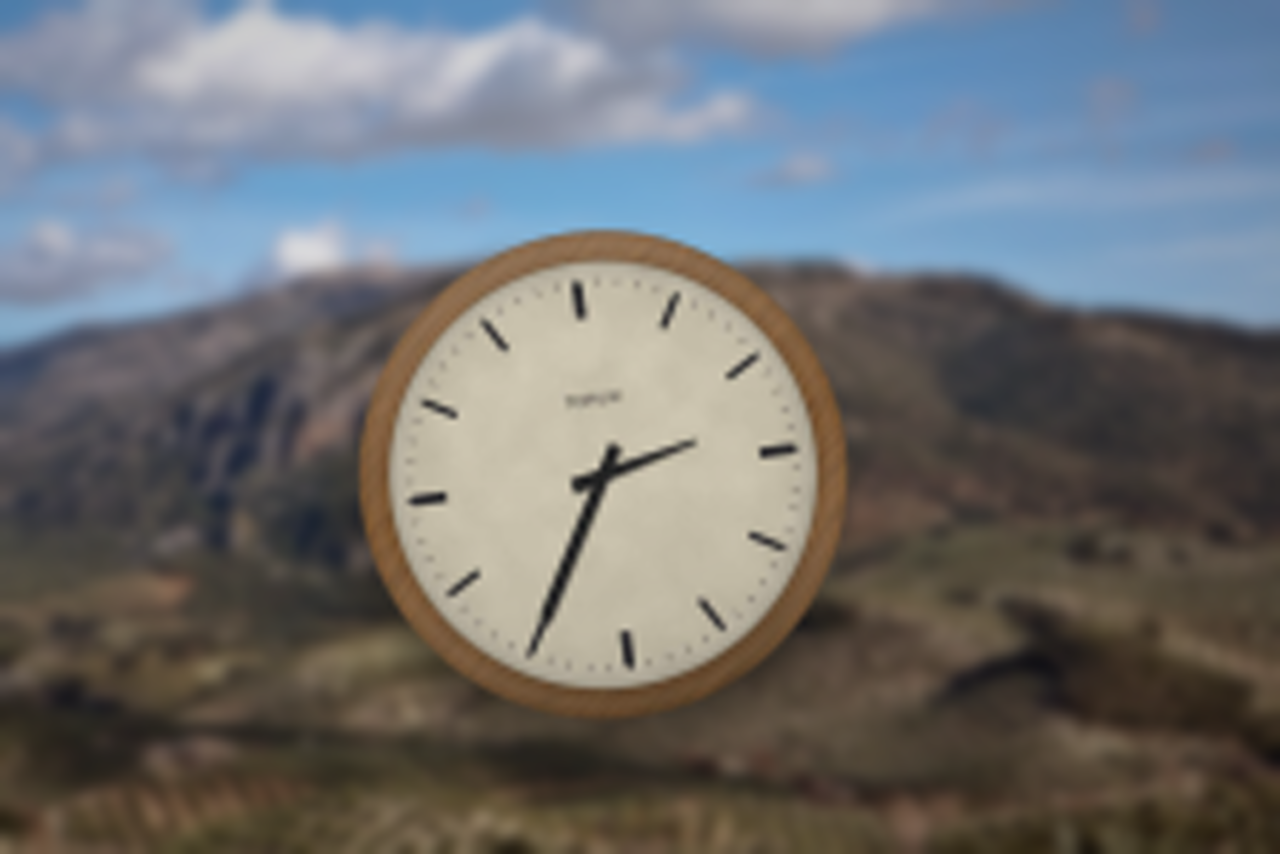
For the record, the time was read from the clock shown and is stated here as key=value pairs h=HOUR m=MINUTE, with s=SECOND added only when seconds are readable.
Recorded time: h=2 m=35
